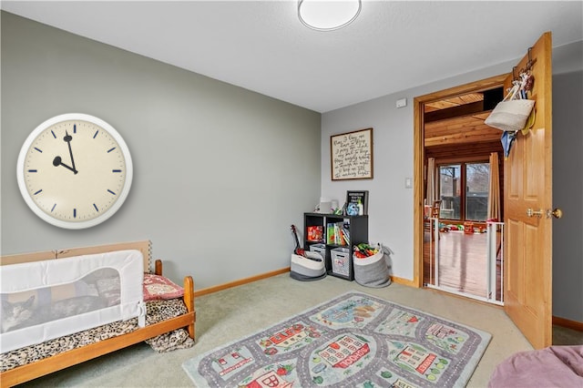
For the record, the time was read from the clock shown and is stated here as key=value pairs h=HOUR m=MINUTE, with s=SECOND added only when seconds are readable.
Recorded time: h=9 m=58
